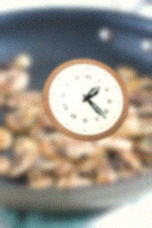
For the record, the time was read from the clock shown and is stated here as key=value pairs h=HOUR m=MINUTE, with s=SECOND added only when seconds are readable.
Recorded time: h=1 m=22
